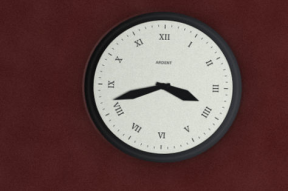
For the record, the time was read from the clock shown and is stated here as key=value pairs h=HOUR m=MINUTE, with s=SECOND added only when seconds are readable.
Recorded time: h=3 m=42
